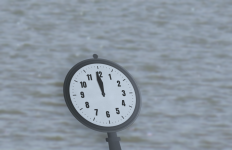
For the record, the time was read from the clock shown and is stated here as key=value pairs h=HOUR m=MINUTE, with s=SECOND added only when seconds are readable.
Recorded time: h=11 m=59
